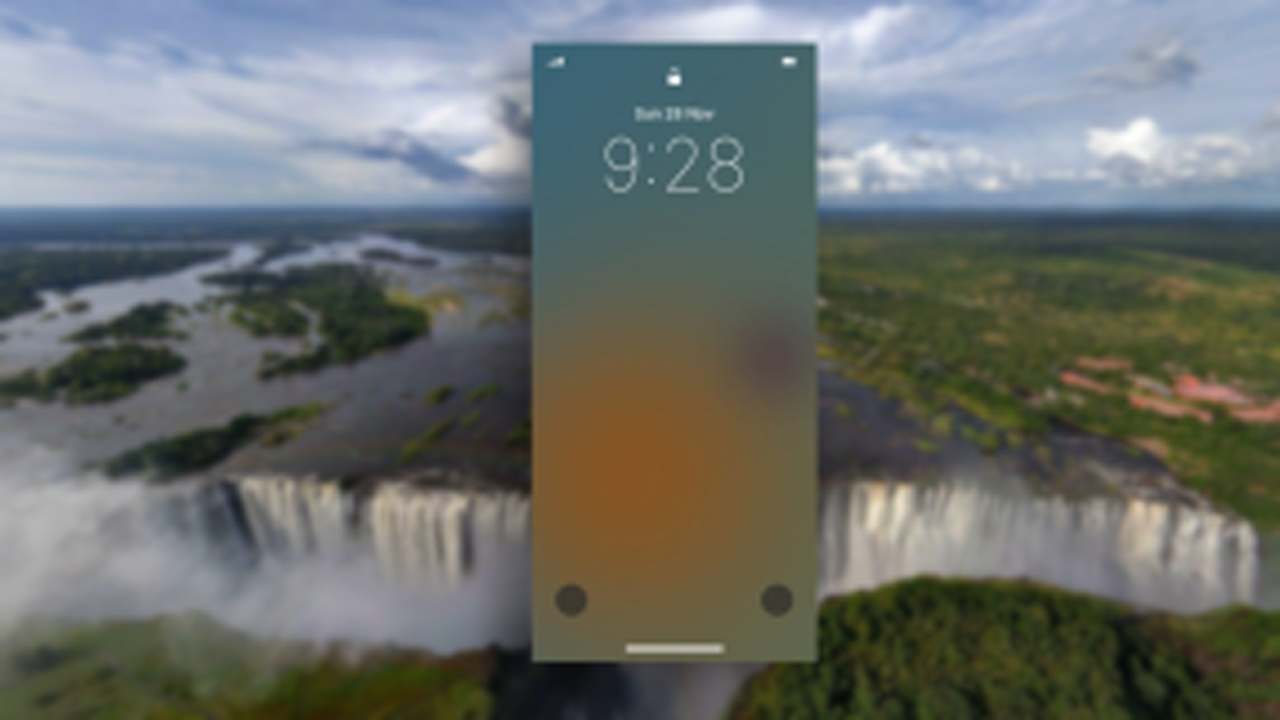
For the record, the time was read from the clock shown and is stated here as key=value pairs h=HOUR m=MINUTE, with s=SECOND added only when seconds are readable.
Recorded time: h=9 m=28
